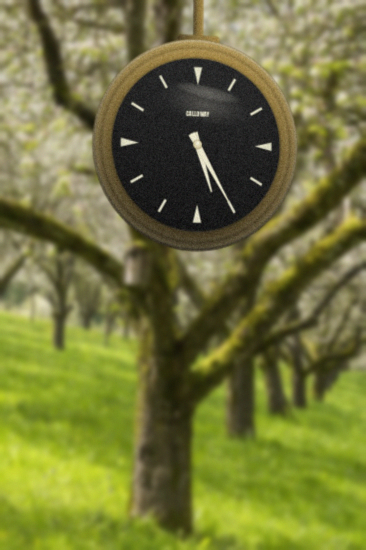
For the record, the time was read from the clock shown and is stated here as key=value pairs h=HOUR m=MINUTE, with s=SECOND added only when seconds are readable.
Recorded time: h=5 m=25
